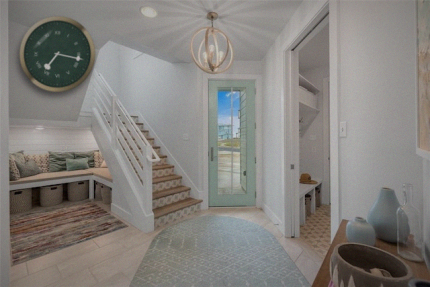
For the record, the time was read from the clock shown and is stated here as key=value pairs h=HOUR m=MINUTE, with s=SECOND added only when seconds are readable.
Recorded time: h=7 m=17
